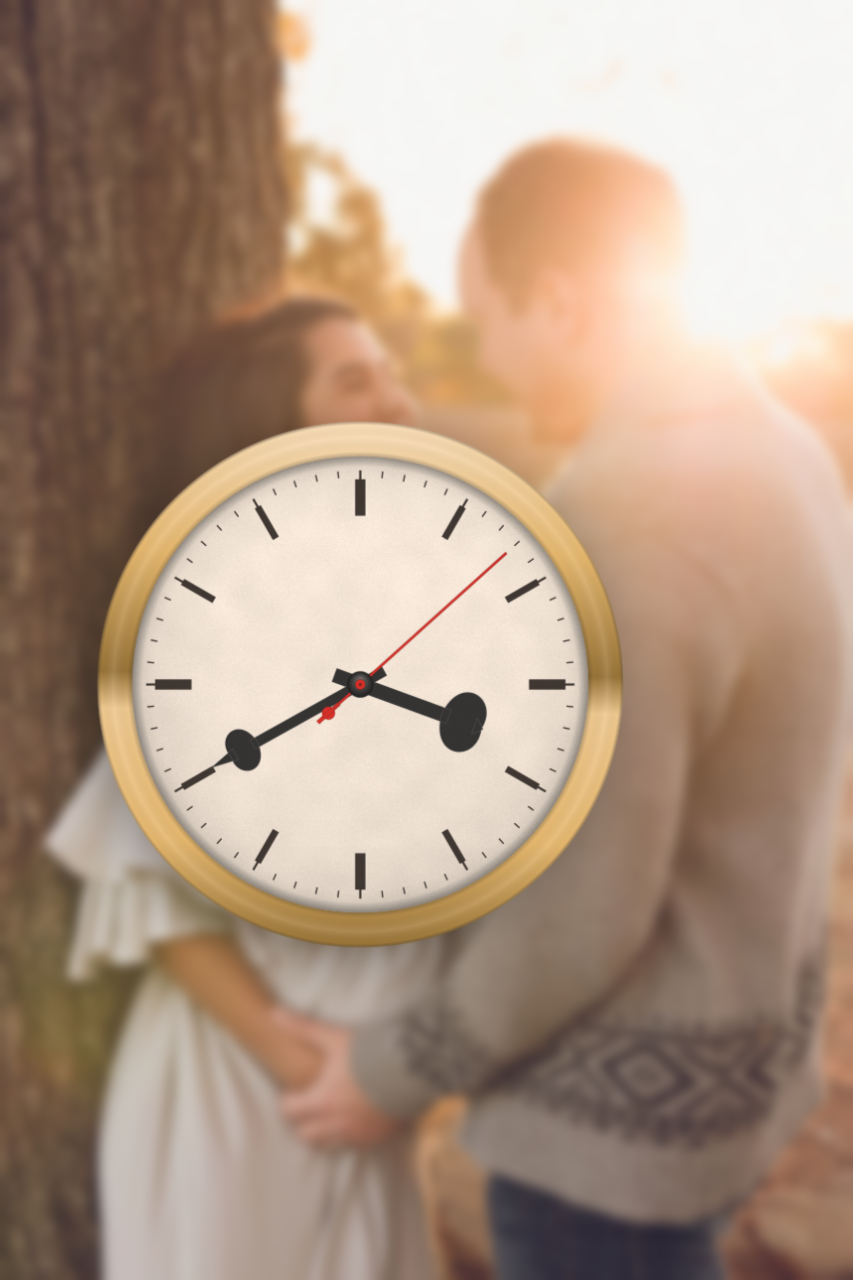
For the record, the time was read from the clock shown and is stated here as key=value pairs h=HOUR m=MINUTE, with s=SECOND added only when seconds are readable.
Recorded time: h=3 m=40 s=8
